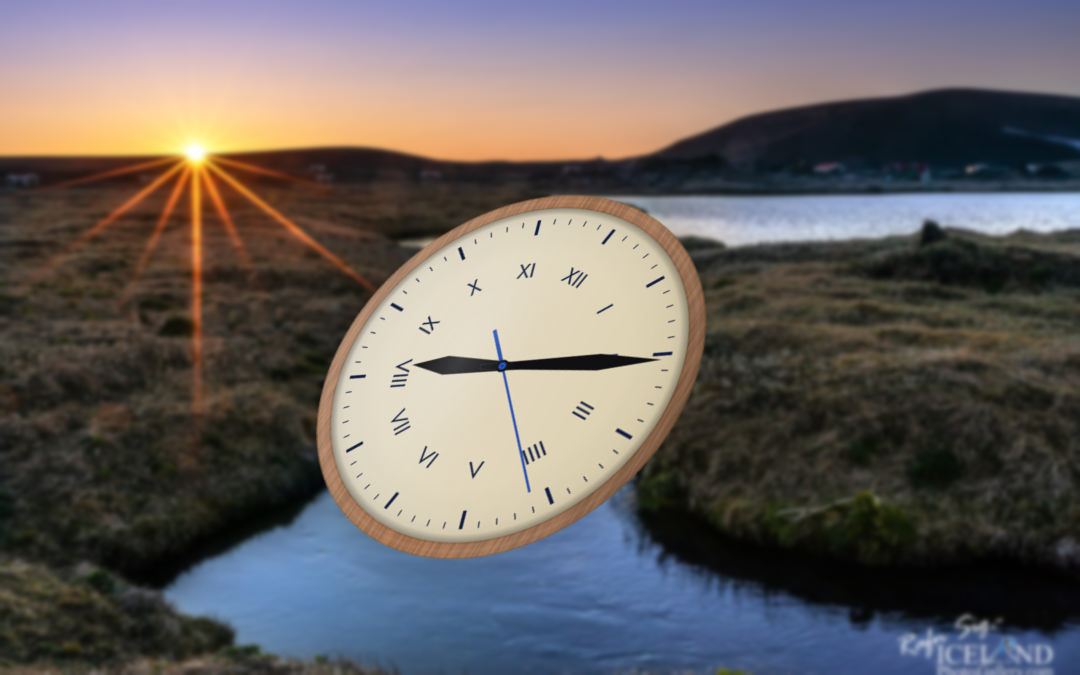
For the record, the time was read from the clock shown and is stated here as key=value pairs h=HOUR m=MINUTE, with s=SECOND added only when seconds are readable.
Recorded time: h=8 m=10 s=21
